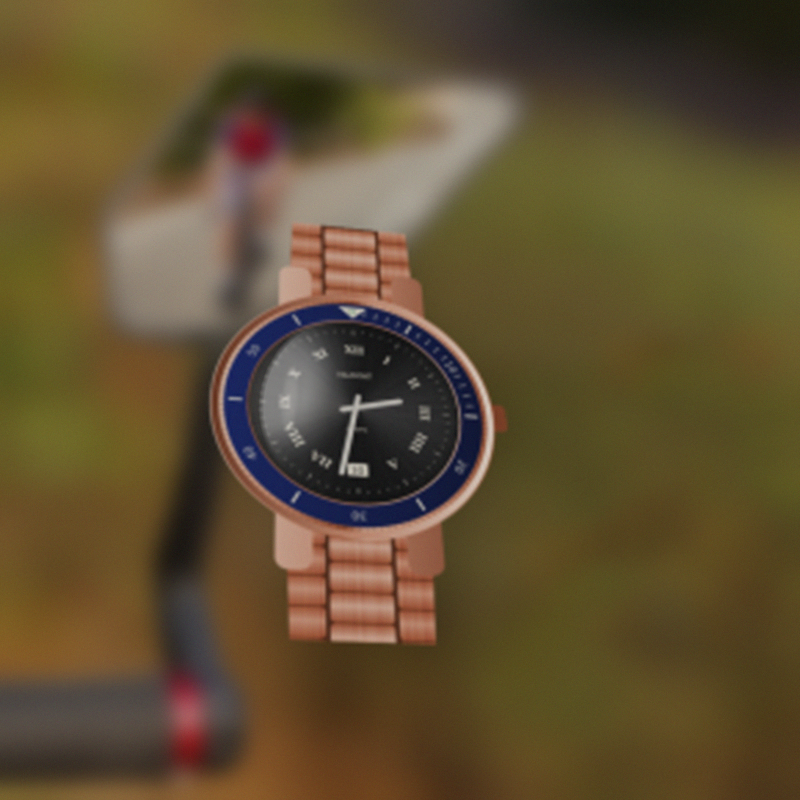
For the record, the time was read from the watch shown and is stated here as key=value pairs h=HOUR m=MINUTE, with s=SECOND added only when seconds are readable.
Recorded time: h=2 m=32
